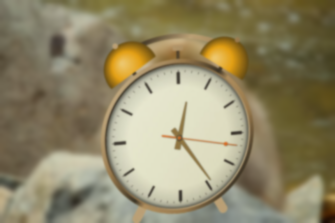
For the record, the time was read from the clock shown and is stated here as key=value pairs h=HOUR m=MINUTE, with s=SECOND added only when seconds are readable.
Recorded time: h=12 m=24 s=17
